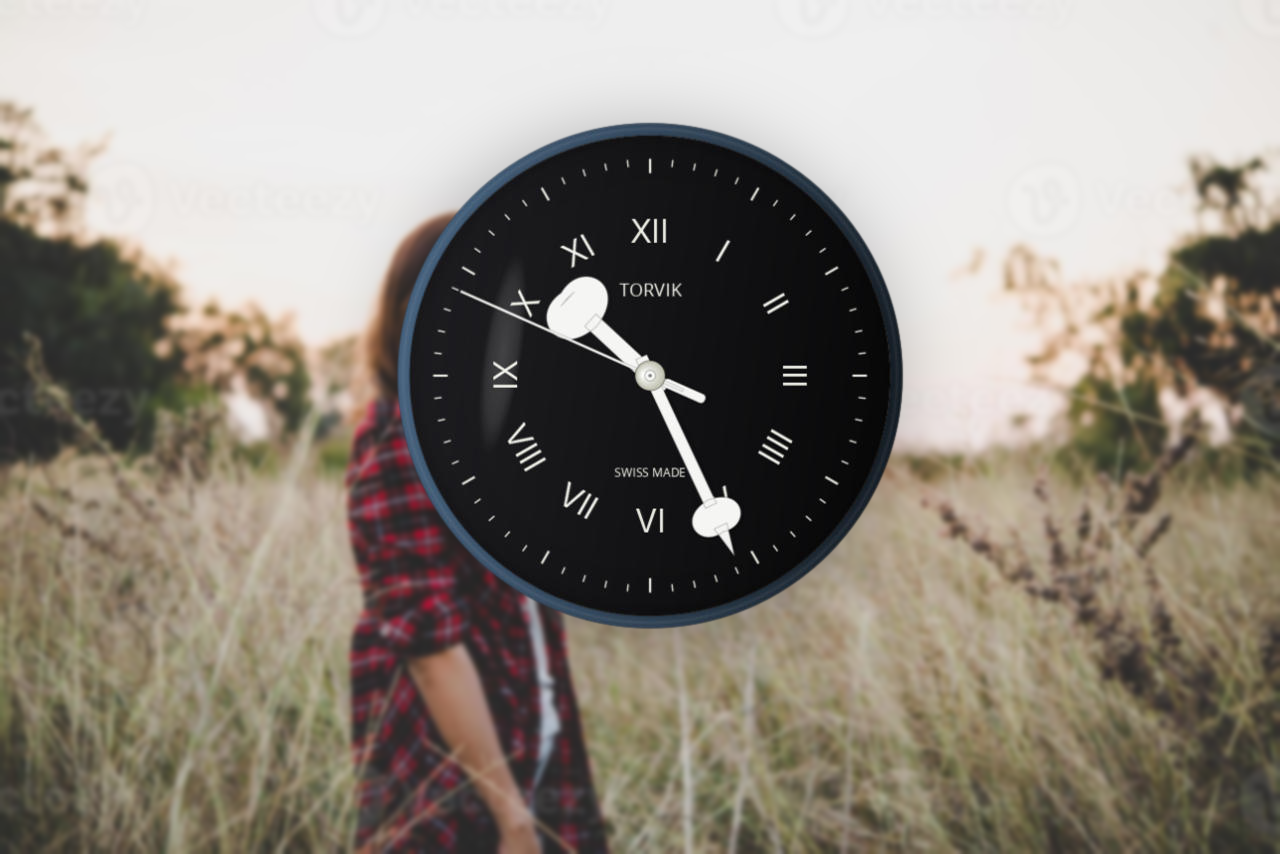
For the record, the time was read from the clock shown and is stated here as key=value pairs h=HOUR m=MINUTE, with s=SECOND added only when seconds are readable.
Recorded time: h=10 m=25 s=49
